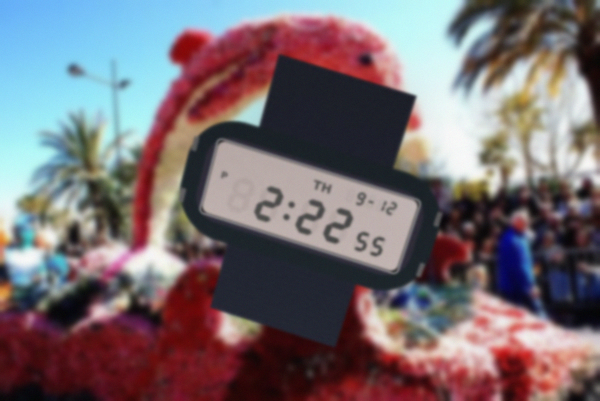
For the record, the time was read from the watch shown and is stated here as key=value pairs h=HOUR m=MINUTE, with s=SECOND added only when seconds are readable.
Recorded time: h=2 m=22 s=55
